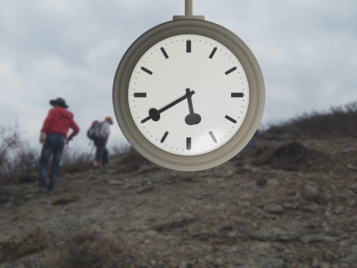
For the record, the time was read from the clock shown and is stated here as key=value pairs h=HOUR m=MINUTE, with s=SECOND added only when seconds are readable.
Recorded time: h=5 m=40
